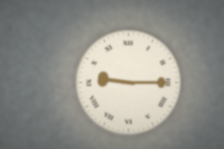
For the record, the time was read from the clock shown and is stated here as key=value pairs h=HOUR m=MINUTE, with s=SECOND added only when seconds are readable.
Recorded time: h=9 m=15
